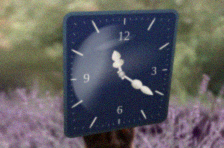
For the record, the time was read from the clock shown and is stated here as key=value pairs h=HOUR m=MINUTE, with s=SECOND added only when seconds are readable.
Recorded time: h=11 m=21
